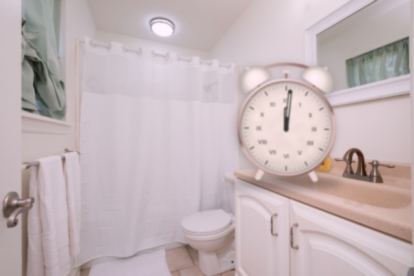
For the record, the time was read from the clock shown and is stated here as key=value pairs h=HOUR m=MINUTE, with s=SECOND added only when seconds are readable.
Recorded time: h=12 m=1
